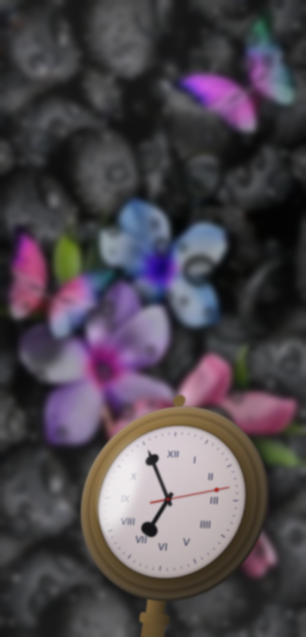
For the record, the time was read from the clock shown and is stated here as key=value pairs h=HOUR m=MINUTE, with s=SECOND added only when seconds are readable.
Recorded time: h=6 m=55 s=13
